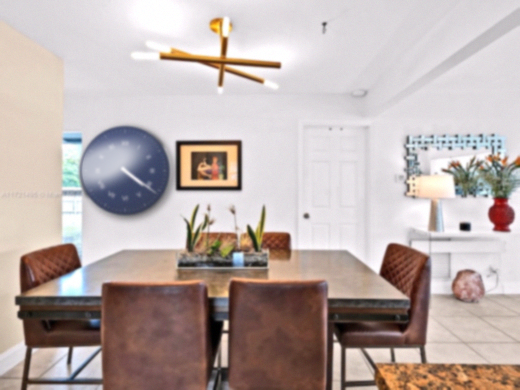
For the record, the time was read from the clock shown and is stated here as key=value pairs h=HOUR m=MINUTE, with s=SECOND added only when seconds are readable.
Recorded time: h=4 m=21
